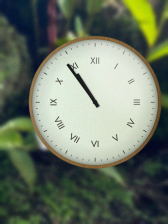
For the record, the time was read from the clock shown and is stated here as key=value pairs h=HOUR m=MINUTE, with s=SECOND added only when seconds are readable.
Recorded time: h=10 m=54
